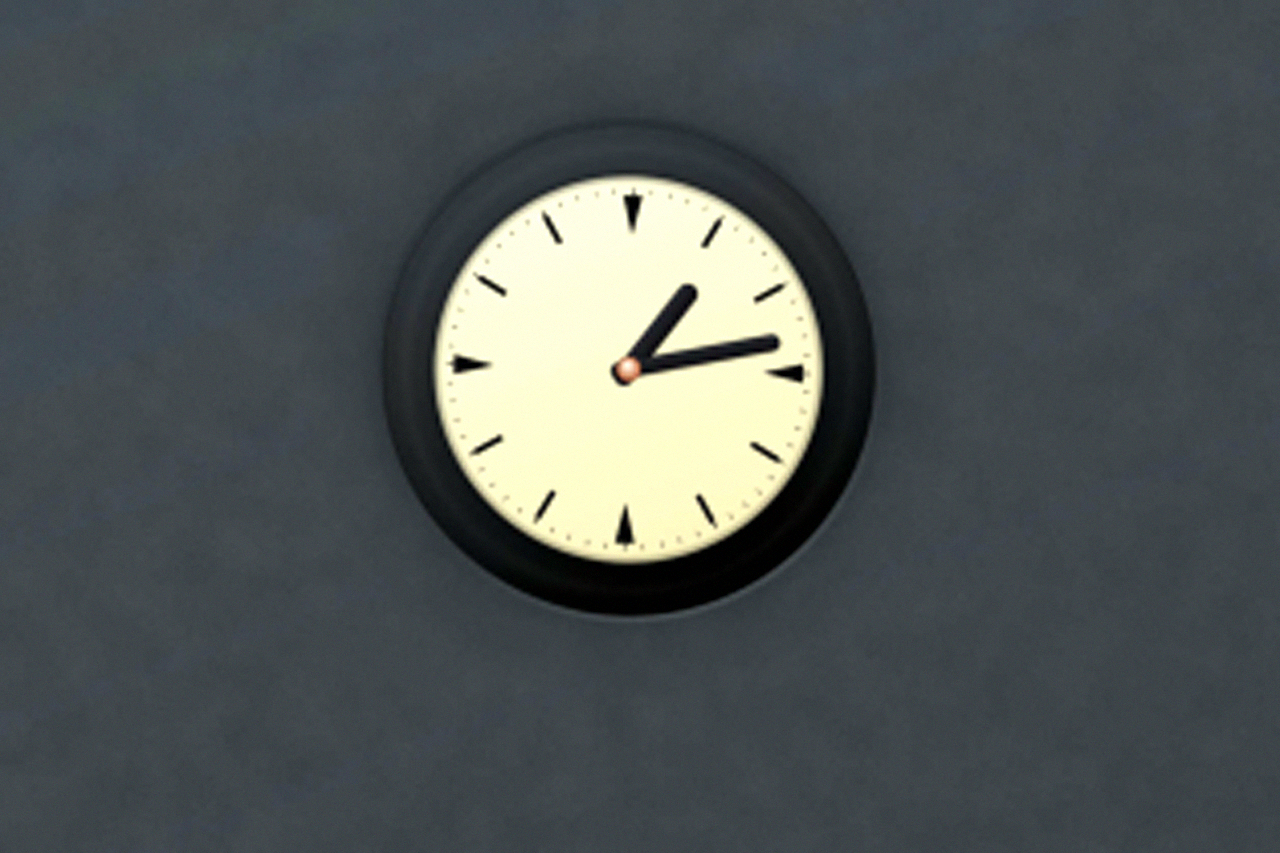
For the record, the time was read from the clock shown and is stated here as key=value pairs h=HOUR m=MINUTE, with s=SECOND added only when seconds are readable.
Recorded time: h=1 m=13
